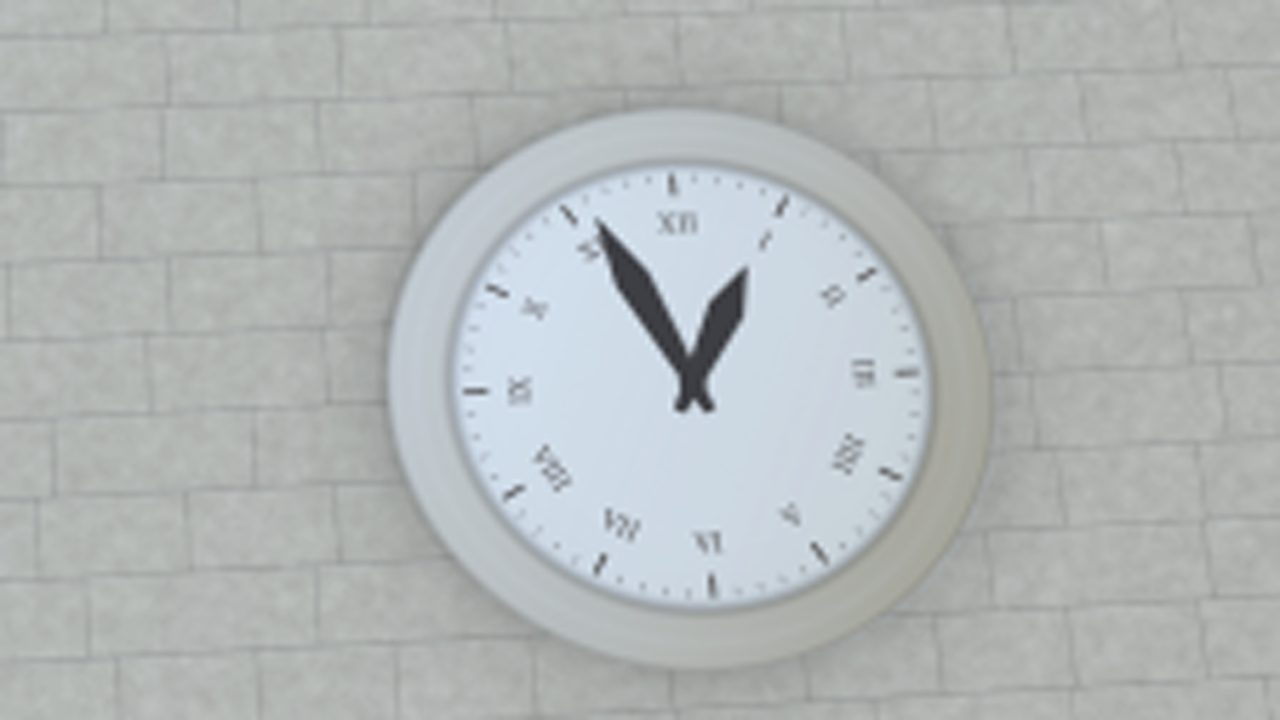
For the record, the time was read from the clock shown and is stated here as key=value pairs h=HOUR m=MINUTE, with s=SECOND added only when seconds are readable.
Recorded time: h=12 m=56
